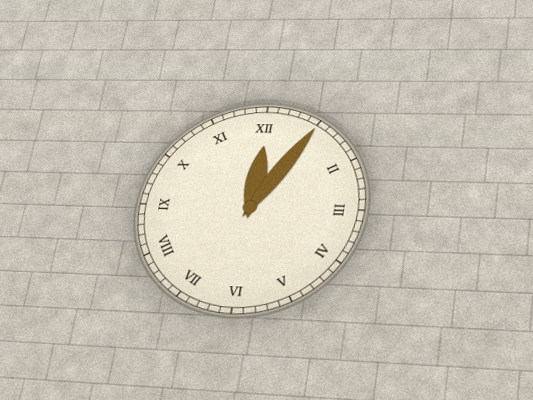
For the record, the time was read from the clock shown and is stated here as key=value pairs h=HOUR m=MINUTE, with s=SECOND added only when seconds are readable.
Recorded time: h=12 m=5
